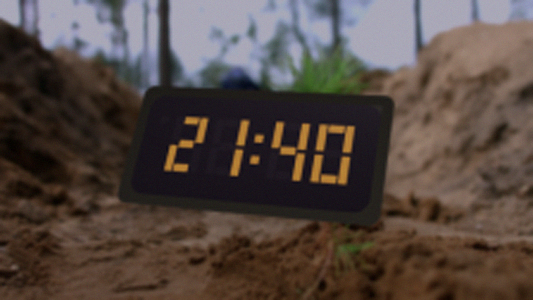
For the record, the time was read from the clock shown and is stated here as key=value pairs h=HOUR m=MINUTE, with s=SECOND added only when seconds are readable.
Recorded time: h=21 m=40
